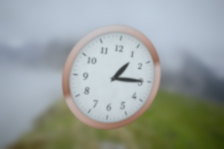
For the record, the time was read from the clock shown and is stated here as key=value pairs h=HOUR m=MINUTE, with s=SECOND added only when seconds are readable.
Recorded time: h=1 m=15
